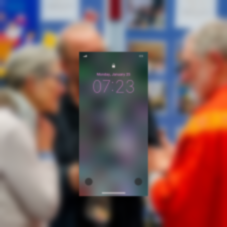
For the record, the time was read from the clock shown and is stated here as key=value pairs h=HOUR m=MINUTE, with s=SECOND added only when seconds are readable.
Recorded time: h=7 m=23
